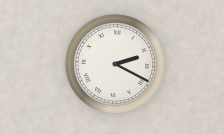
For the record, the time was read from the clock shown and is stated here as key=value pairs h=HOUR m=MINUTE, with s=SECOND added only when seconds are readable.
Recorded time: h=2 m=19
